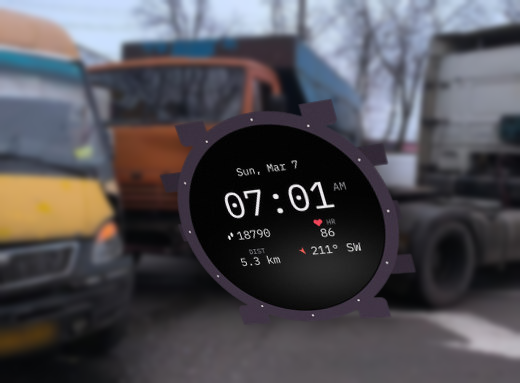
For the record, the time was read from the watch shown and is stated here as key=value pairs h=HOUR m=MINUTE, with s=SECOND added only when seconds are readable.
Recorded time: h=7 m=1
